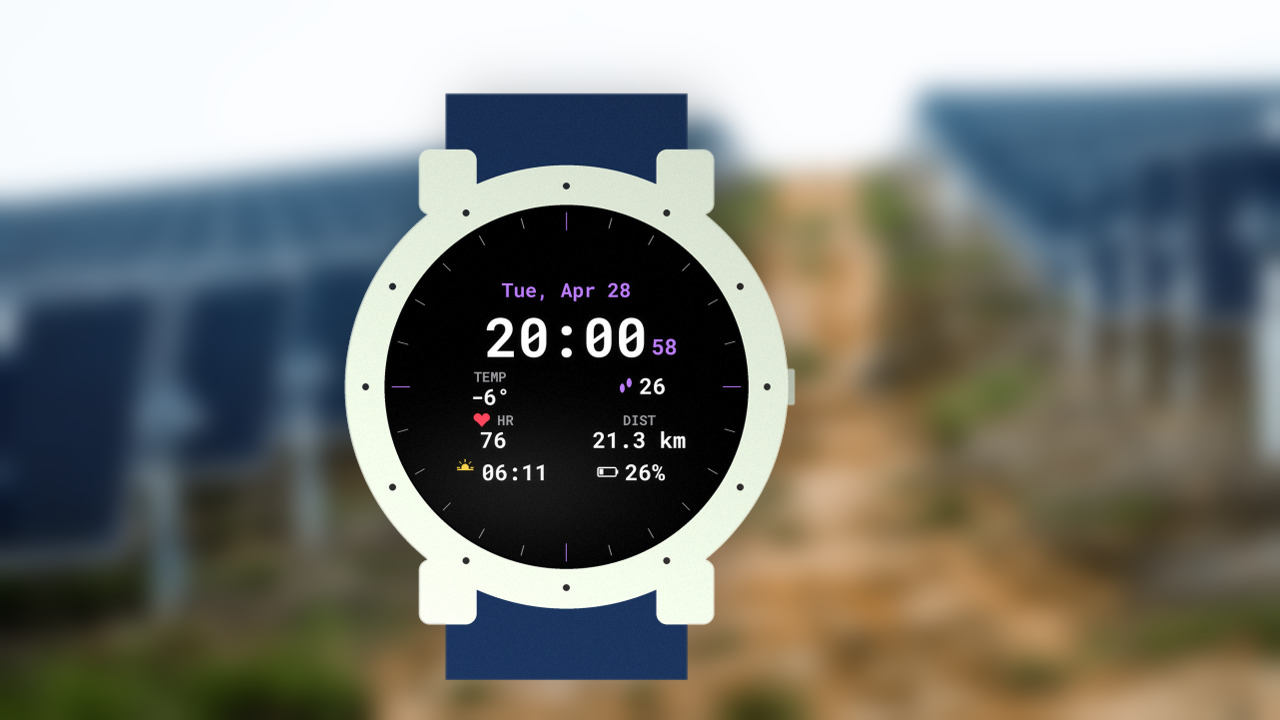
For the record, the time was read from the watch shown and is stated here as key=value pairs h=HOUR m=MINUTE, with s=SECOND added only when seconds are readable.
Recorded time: h=20 m=0 s=58
